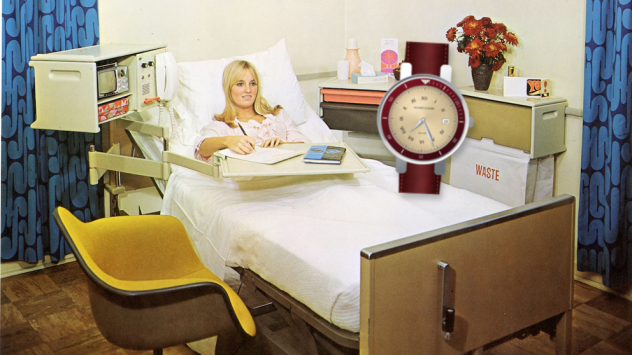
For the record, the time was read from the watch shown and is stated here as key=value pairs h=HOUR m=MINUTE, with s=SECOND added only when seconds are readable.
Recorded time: h=7 m=26
